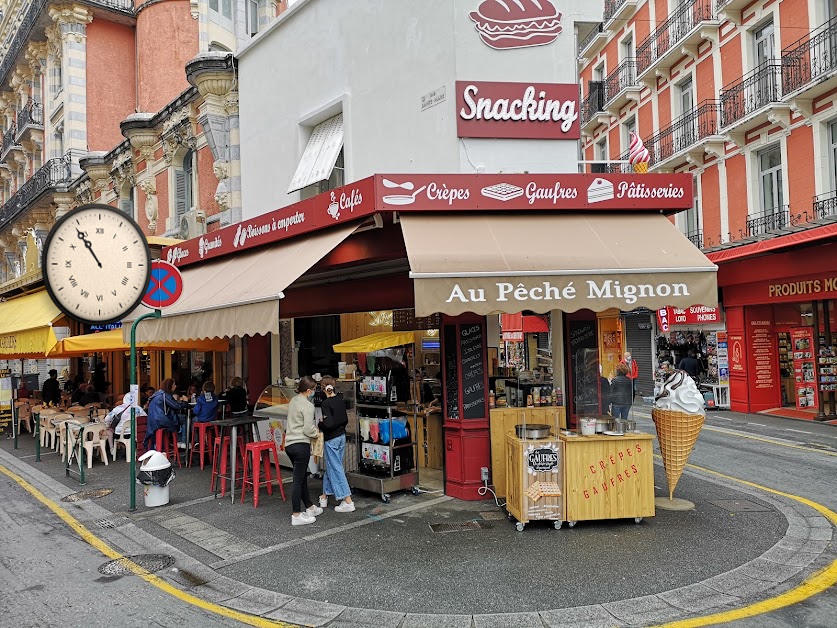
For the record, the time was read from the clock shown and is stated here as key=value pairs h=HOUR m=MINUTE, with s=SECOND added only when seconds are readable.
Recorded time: h=10 m=54
